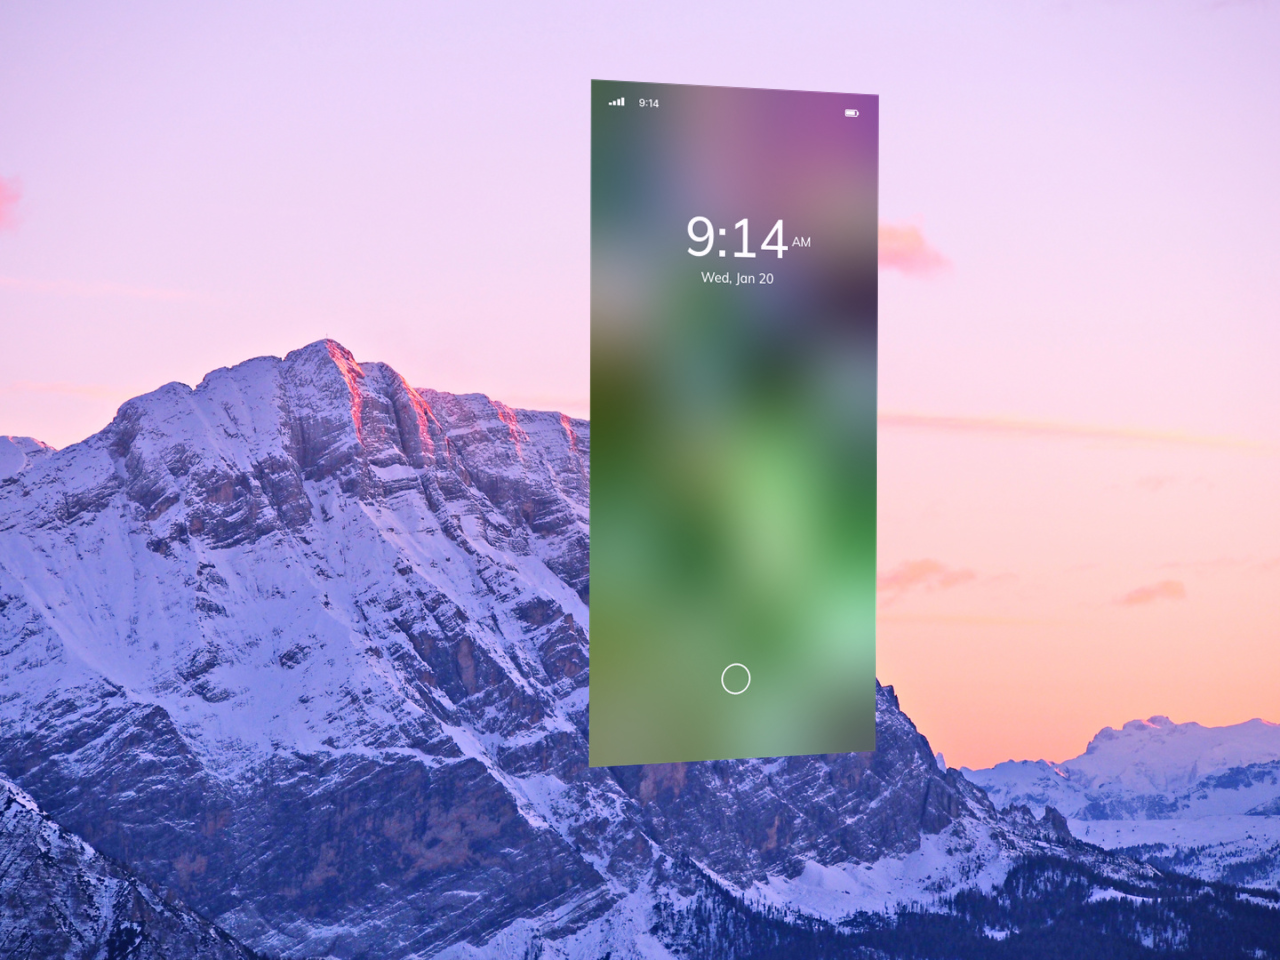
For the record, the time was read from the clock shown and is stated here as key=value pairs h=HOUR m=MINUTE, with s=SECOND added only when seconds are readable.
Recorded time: h=9 m=14
